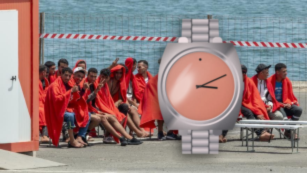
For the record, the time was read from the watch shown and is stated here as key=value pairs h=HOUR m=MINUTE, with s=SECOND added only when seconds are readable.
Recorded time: h=3 m=11
